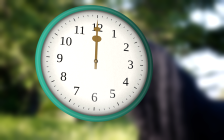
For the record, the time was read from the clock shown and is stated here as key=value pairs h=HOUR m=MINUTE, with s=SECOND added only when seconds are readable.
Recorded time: h=12 m=0
